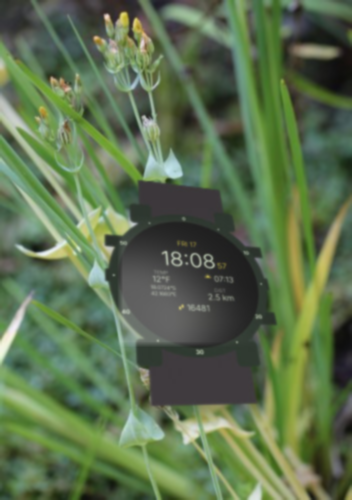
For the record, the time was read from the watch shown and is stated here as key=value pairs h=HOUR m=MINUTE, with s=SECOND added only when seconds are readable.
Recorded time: h=18 m=8
